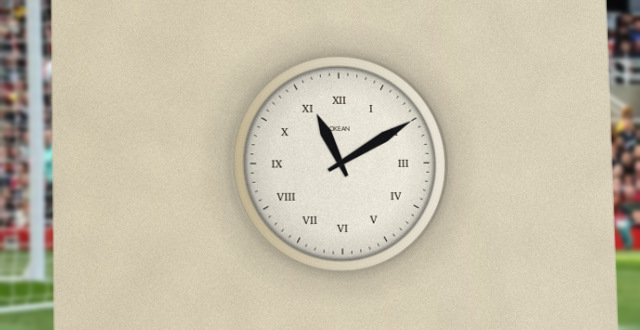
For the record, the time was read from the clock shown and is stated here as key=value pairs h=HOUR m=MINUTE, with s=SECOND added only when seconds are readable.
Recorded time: h=11 m=10
